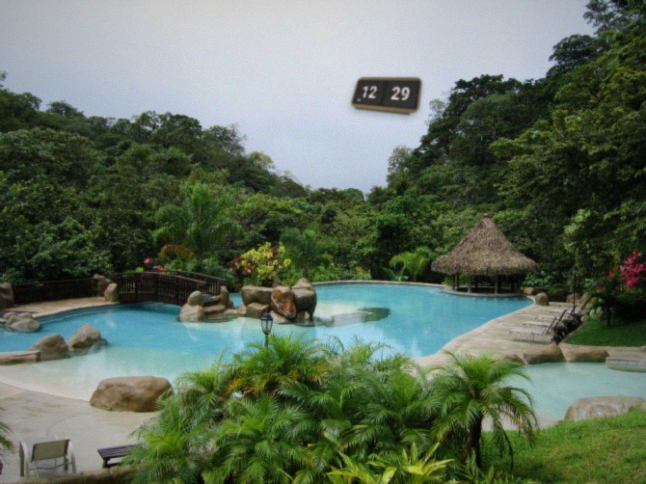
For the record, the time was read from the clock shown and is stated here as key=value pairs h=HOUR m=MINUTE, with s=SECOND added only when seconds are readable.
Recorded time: h=12 m=29
